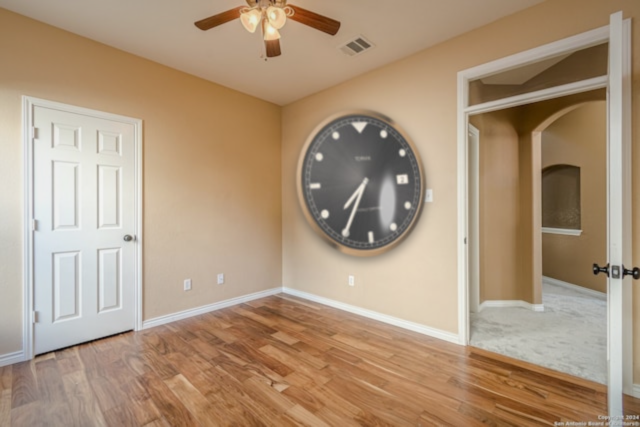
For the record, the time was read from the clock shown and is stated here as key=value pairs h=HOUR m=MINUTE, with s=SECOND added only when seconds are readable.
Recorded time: h=7 m=35
